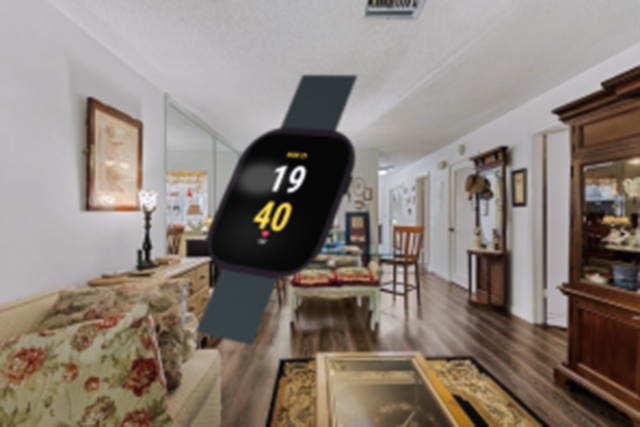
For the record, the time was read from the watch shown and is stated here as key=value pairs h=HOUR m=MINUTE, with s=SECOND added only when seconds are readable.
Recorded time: h=19 m=40
